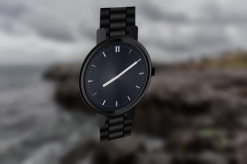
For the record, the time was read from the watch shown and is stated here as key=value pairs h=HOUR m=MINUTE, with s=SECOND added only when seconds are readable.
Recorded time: h=8 m=10
